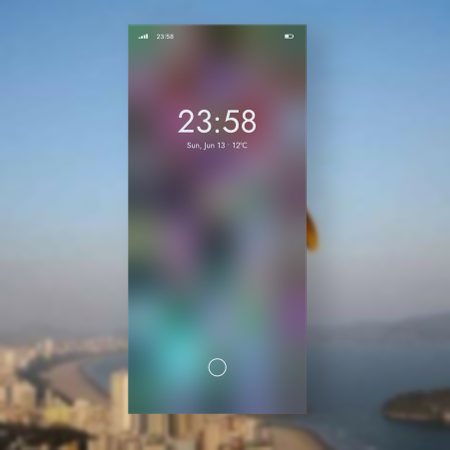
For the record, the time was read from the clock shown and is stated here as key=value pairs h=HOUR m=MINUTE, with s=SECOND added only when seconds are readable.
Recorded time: h=23 m=58
